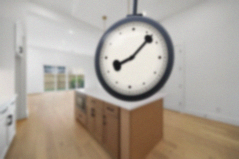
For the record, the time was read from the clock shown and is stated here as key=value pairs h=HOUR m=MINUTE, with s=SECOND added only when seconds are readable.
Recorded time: h=8 m=7
